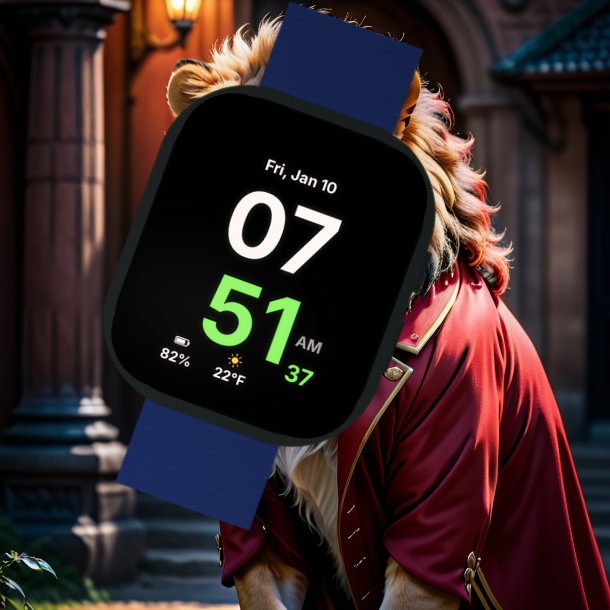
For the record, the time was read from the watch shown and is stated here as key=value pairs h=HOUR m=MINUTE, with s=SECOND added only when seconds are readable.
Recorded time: h=7 m=51 s=37
